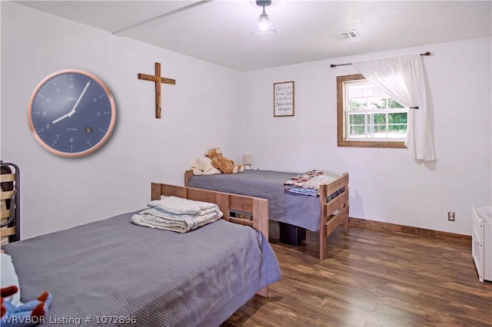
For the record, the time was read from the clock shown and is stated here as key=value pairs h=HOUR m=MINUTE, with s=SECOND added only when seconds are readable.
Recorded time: h=8 m=5
